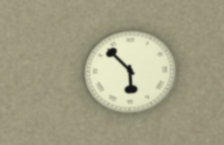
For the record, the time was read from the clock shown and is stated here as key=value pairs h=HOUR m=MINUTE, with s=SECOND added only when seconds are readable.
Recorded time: h=5 m=53
